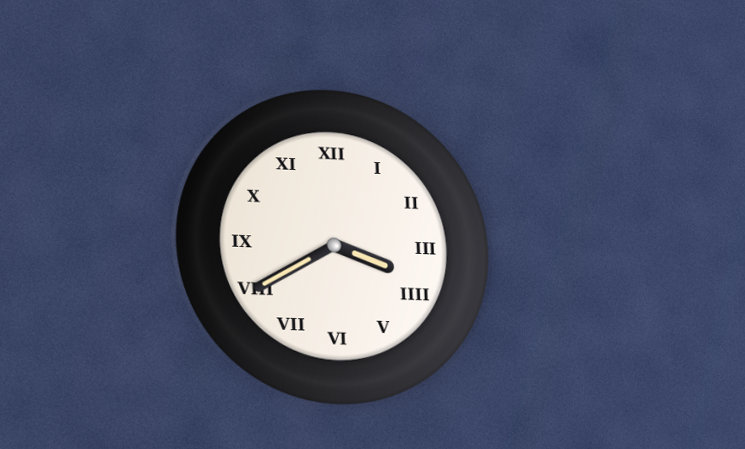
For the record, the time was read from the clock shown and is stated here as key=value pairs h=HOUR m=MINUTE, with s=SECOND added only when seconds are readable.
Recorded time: h=3 m=40
